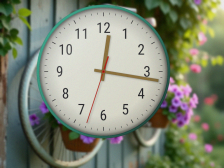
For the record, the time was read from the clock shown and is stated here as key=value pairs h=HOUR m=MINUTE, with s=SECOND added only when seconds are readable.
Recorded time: h=12 m=16 s=33
